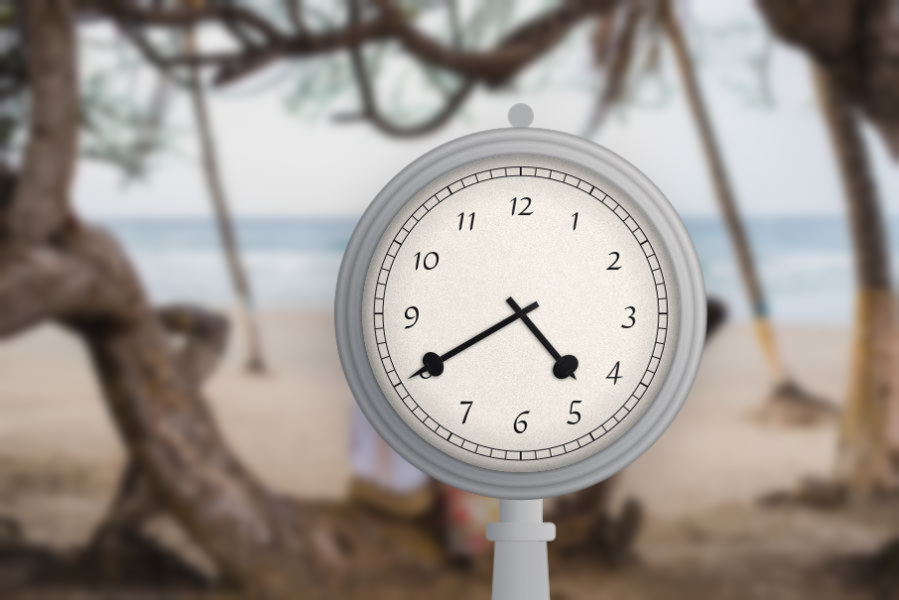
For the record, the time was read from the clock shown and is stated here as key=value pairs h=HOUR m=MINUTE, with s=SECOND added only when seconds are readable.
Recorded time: h=4 m=40
